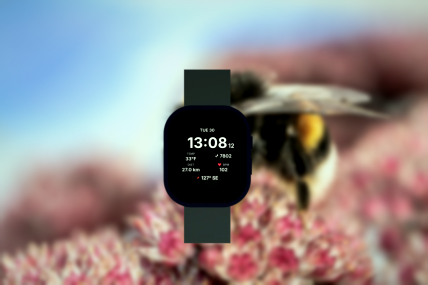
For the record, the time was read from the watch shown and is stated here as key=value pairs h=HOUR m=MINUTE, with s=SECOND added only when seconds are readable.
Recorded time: h=13 m=8
